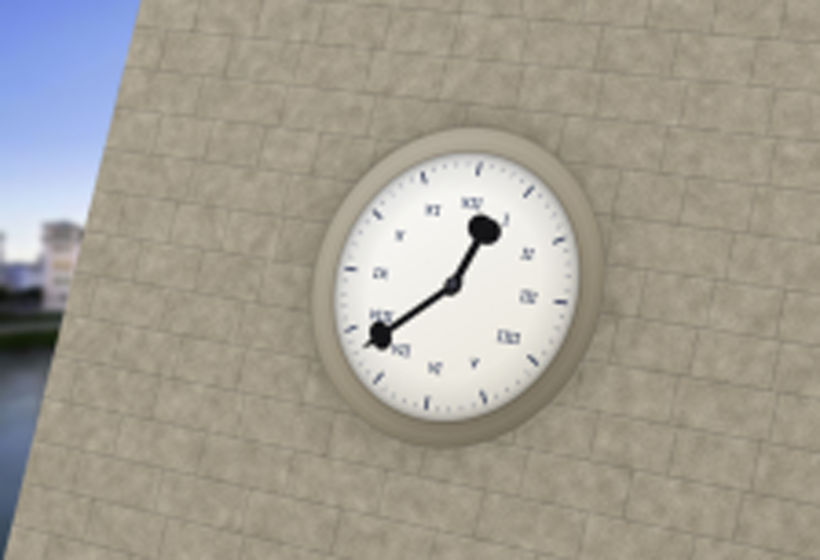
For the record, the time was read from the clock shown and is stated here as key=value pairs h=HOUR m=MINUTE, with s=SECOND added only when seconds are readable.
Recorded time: h=12 m=38
